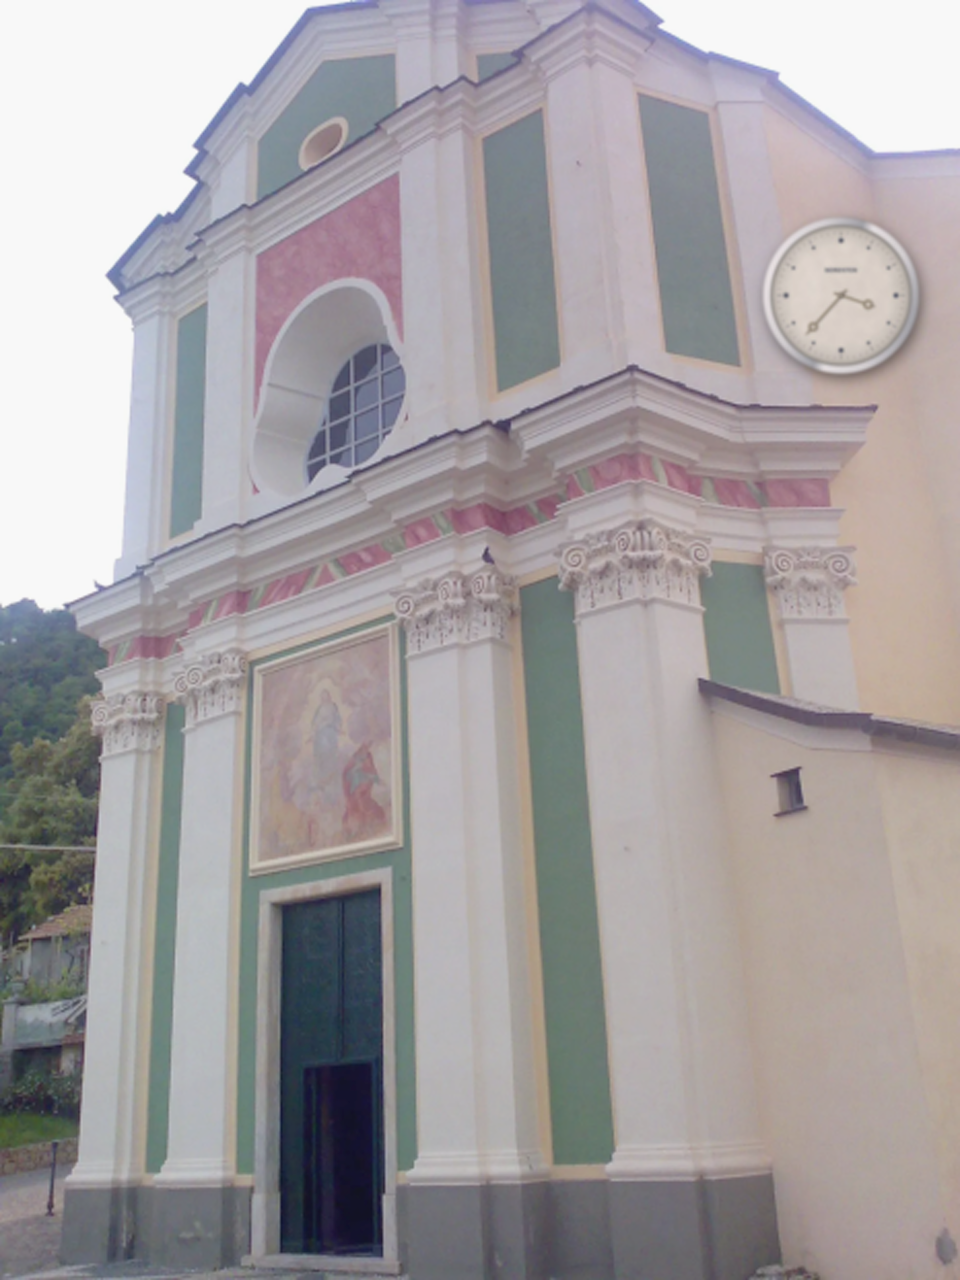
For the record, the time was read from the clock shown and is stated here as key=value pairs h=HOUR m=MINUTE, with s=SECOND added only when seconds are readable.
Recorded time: h=3 m=37
